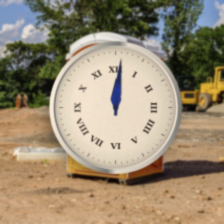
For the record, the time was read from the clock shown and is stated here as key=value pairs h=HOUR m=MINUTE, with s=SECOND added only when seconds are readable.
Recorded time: h=12 m=1
